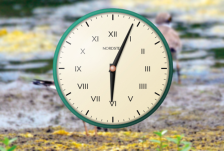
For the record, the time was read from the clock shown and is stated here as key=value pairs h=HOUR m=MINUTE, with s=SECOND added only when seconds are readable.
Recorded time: h=6 m=4
